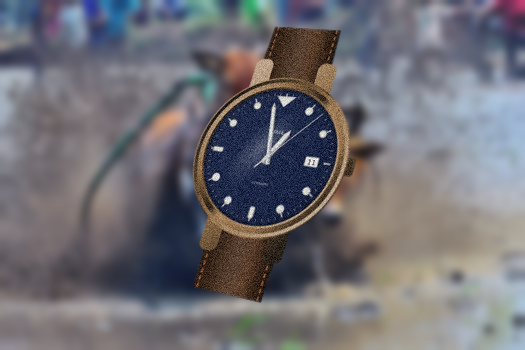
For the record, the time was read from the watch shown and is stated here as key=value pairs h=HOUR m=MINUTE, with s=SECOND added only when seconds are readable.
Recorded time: h=12 m=58 s=7
